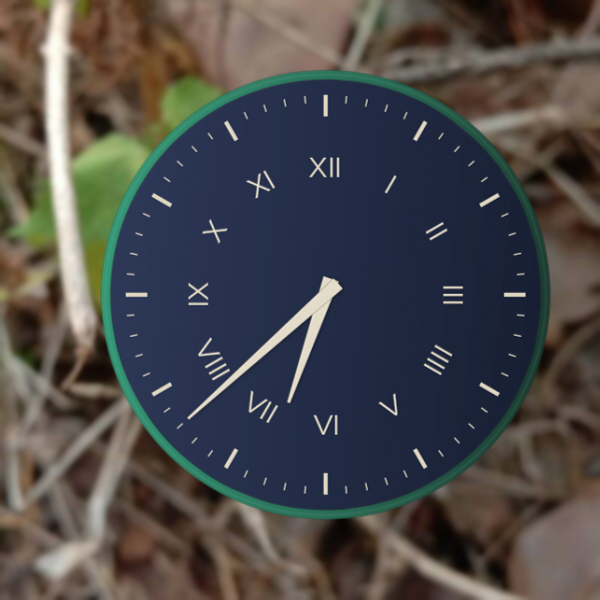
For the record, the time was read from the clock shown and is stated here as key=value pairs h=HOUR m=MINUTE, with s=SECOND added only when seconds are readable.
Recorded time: h=6 m=38
